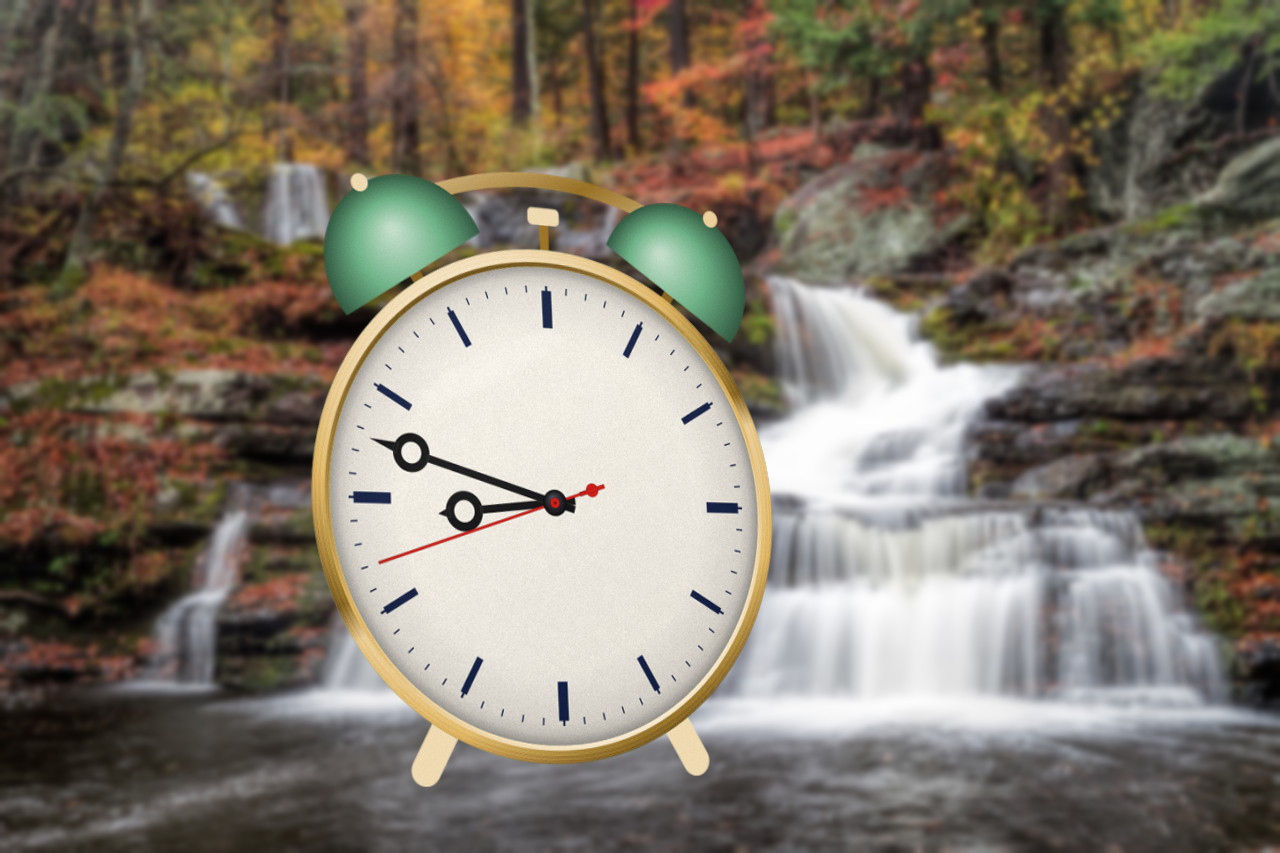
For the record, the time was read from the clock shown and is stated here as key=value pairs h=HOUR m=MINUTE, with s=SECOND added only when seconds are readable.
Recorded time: h=8 m=47 s=42
